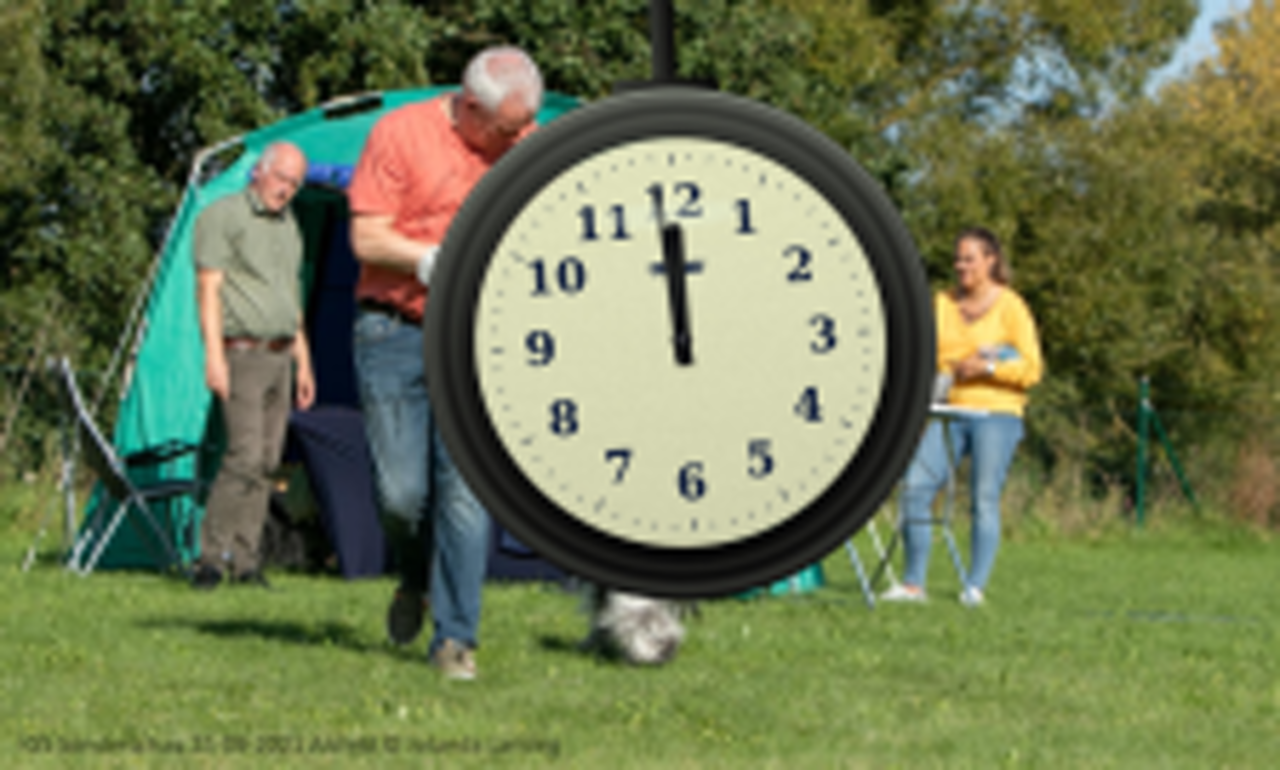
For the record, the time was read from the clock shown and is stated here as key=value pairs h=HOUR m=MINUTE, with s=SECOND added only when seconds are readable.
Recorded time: h=11 m=59
